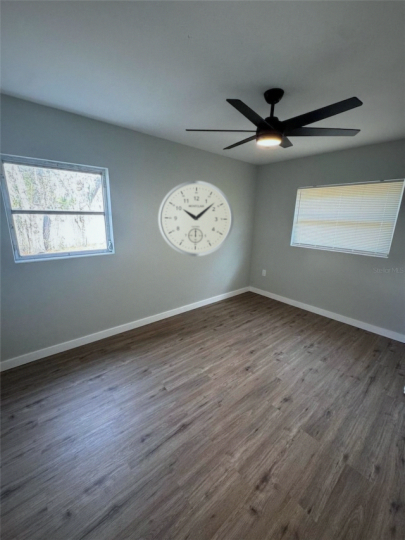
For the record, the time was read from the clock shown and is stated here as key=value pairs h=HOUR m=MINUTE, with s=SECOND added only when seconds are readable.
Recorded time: h=10 m=8
